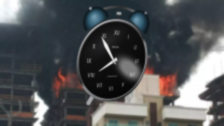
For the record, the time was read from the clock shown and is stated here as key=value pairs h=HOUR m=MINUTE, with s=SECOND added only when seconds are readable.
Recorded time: h=7 m=54
